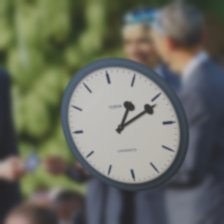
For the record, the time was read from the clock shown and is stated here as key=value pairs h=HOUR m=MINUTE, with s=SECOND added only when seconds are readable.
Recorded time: h=1 m=11
